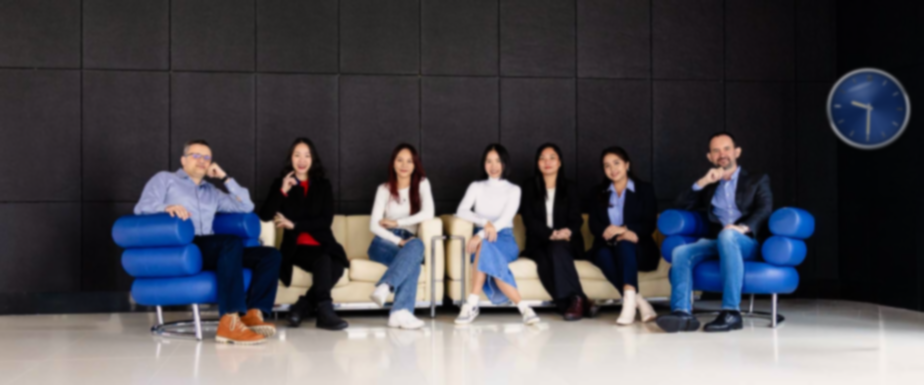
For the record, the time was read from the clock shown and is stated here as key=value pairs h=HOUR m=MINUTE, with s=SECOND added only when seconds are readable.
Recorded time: h=9 m=30
